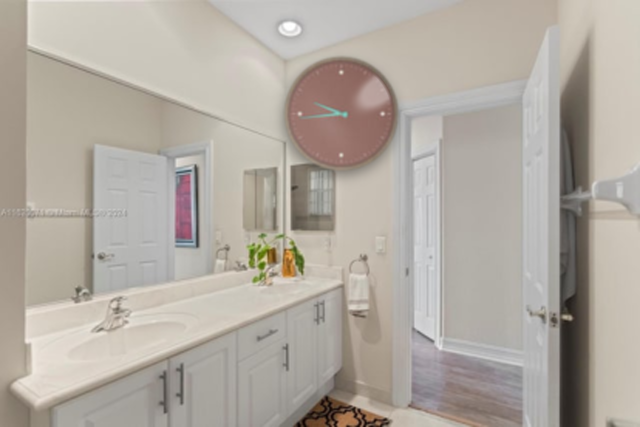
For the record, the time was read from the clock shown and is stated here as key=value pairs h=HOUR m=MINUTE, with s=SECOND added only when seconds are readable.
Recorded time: h=9 m=44
